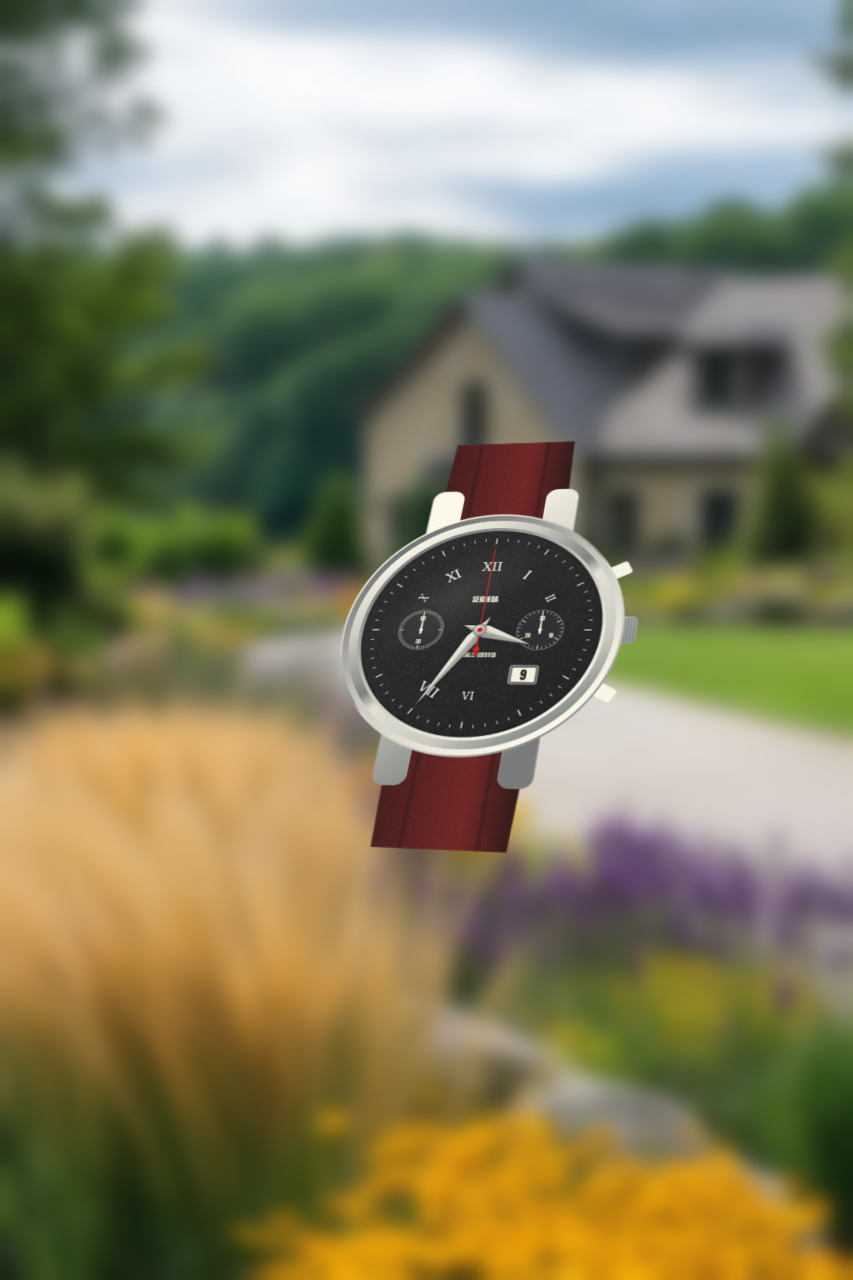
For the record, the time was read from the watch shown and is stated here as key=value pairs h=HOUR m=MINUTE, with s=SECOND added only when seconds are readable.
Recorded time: h=3 m=35
